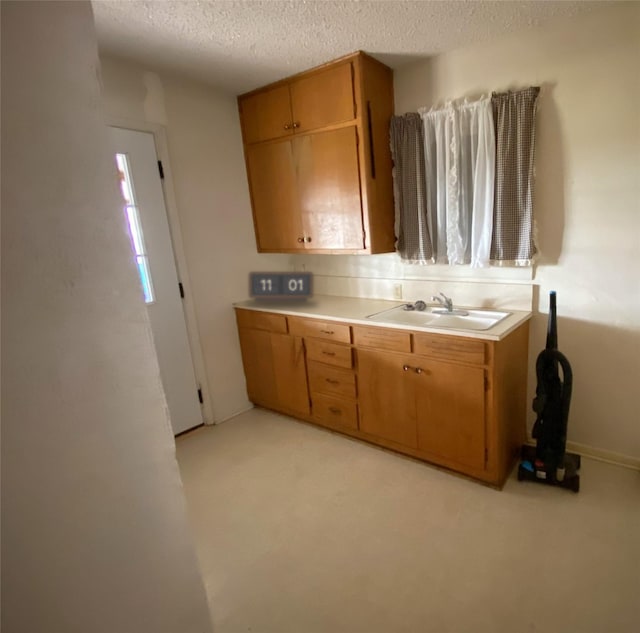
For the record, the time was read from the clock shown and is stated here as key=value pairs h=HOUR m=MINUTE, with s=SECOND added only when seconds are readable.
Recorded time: h=11 m=1
